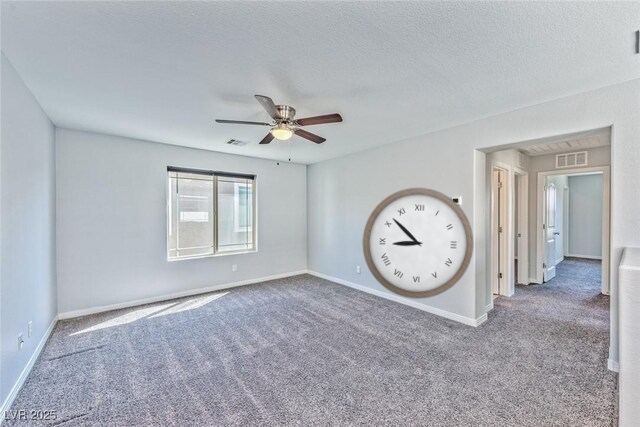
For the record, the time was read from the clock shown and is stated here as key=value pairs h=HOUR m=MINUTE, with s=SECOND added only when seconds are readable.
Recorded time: h=8 m=52
